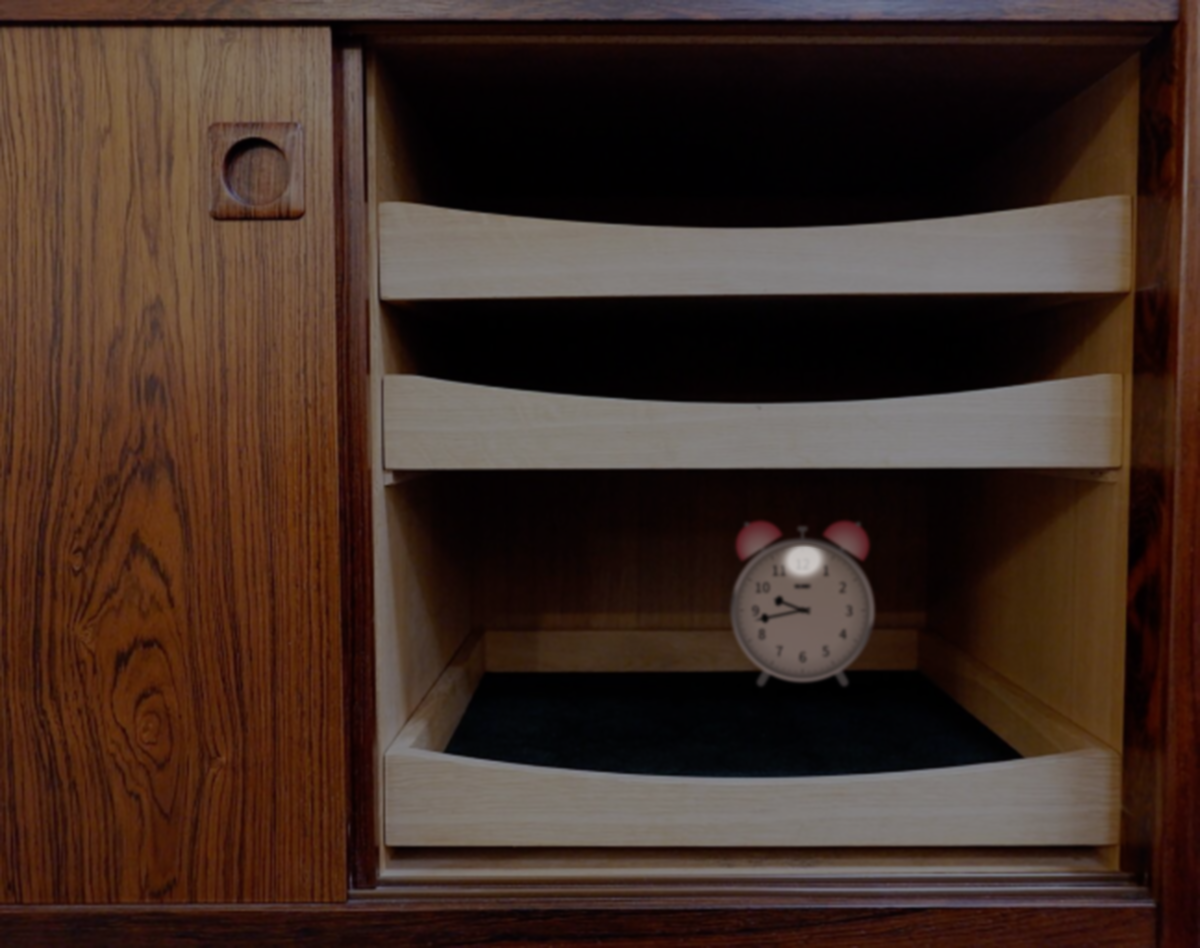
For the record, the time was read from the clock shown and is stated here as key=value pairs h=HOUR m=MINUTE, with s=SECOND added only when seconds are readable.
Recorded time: h=9 m=43
